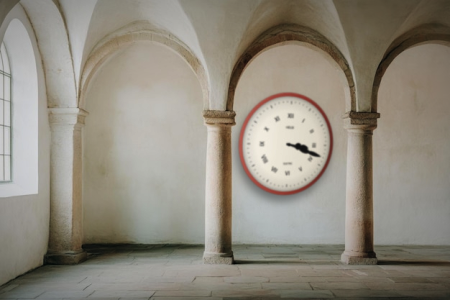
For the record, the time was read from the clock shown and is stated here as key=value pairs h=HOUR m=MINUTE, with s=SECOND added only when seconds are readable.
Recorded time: h=3 m=18
